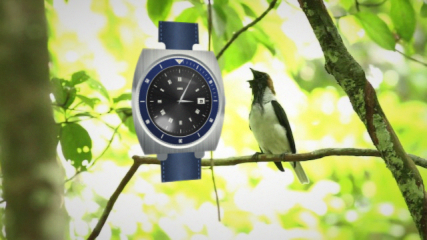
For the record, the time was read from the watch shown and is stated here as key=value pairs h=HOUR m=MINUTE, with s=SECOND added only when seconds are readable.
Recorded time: h=3 m=5
